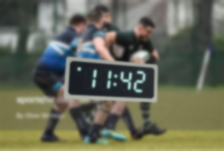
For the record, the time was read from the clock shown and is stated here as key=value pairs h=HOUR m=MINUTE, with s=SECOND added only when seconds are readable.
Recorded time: h=11 m=42
